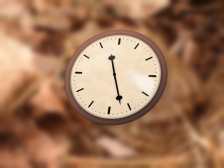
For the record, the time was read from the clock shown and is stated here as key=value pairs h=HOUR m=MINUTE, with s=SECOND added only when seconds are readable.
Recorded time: h=11 m=27
